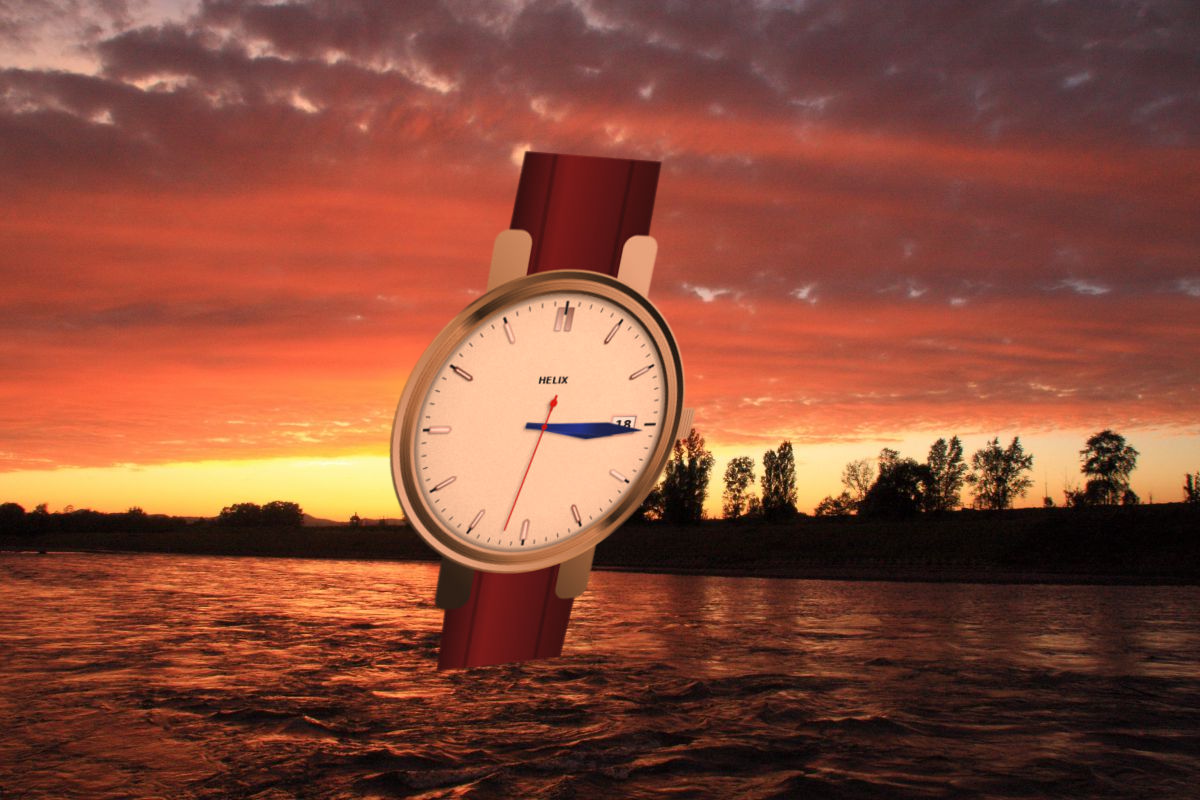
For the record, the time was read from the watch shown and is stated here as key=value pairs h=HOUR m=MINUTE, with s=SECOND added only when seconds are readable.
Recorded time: h=3 m=15 s=32
